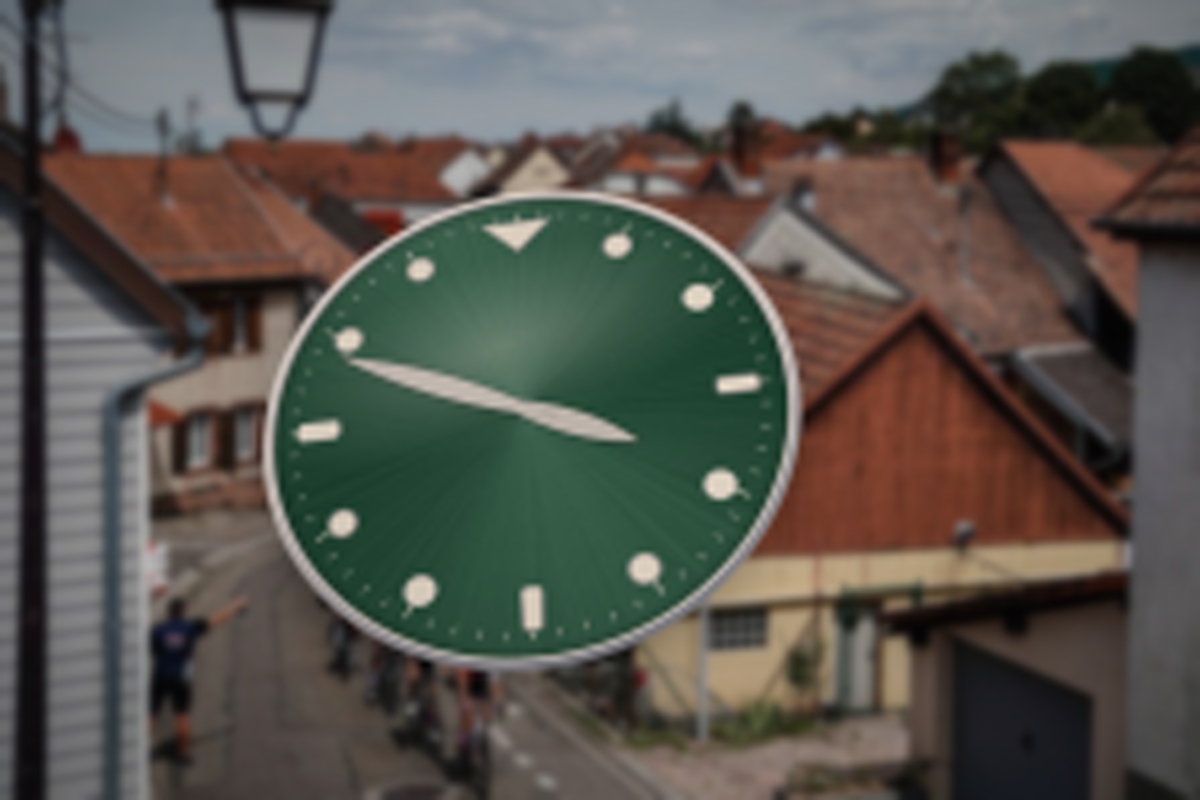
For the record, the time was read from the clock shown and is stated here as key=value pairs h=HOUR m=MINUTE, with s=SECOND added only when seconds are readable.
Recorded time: h=3 m=49
